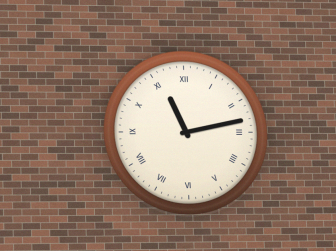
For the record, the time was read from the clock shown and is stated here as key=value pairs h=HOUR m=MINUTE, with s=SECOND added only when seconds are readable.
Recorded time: h=11 m=13
